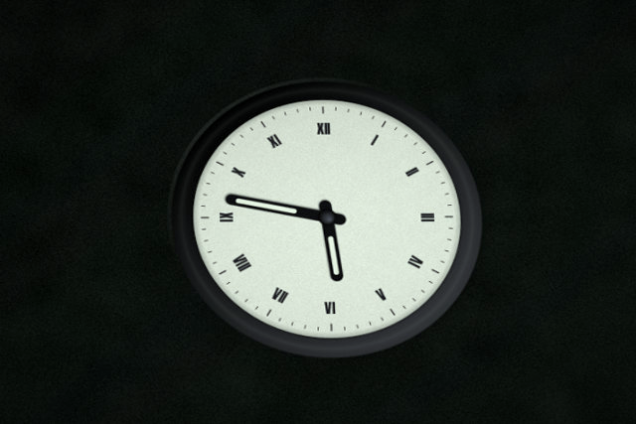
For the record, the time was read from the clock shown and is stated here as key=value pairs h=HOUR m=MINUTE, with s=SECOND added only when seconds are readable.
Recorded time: h=5 m=47
